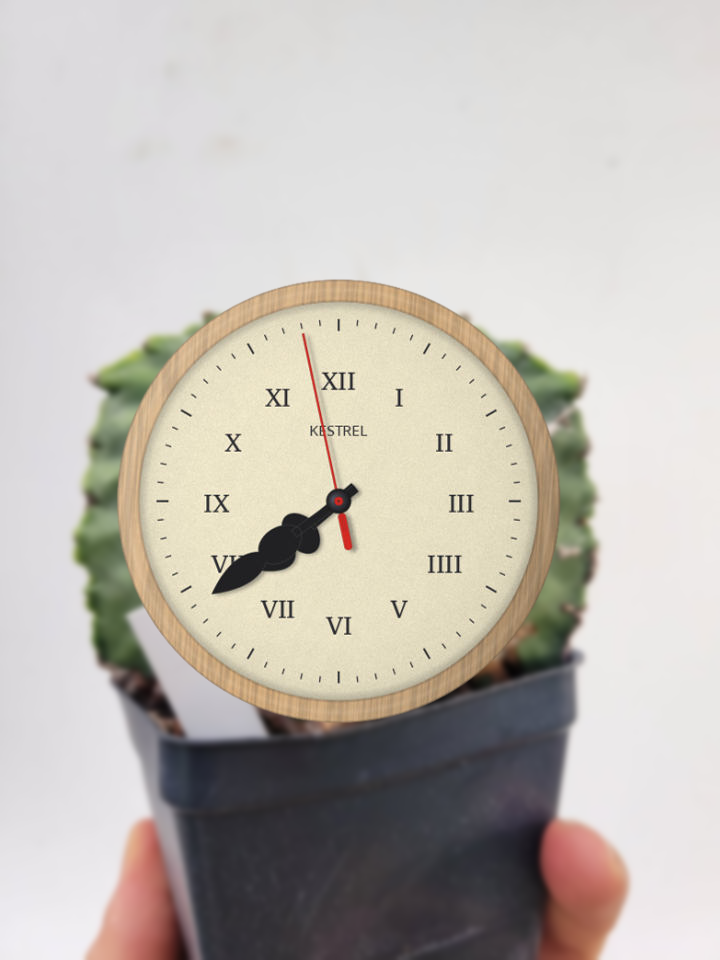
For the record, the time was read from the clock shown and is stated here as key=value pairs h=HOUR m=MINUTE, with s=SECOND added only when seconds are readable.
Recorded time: h=7 m=38 s=58
